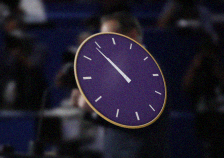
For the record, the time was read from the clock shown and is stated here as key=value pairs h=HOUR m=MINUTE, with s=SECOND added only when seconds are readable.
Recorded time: h=10 m=54
